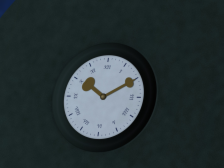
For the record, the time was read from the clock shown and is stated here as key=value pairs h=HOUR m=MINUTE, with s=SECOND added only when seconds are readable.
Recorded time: h=10 m=10
